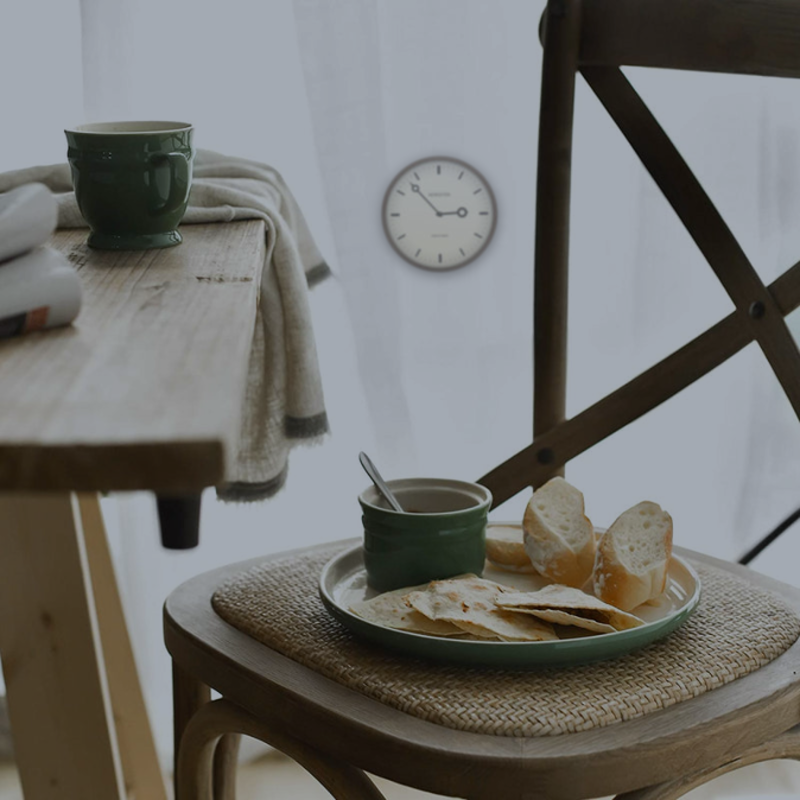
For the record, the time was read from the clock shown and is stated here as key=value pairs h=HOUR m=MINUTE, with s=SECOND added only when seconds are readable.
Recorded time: h=2 m=53
